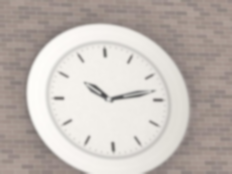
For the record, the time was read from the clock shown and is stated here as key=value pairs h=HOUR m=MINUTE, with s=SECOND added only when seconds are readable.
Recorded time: h=10 m=13
